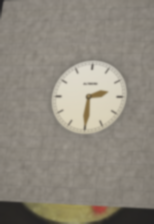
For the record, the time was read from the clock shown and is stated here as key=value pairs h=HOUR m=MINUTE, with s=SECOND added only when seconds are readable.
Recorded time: h=2 m=30
